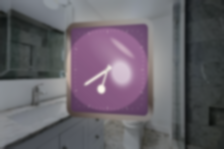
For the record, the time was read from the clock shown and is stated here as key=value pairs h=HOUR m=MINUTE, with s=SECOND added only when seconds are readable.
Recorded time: h=6 m=40
